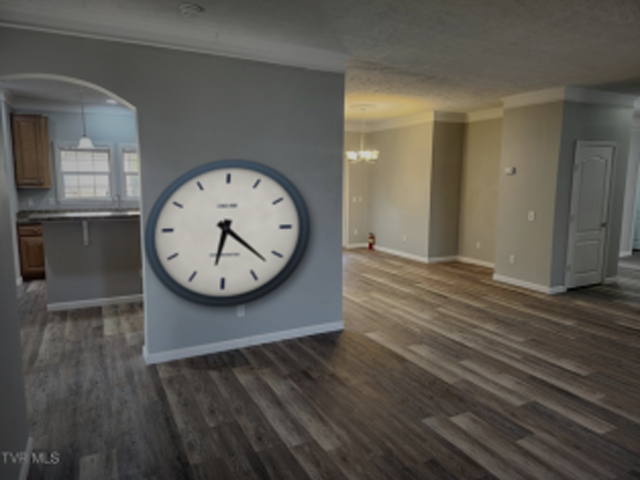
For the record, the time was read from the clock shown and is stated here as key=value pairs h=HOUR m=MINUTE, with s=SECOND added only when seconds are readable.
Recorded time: h=6 m=22
